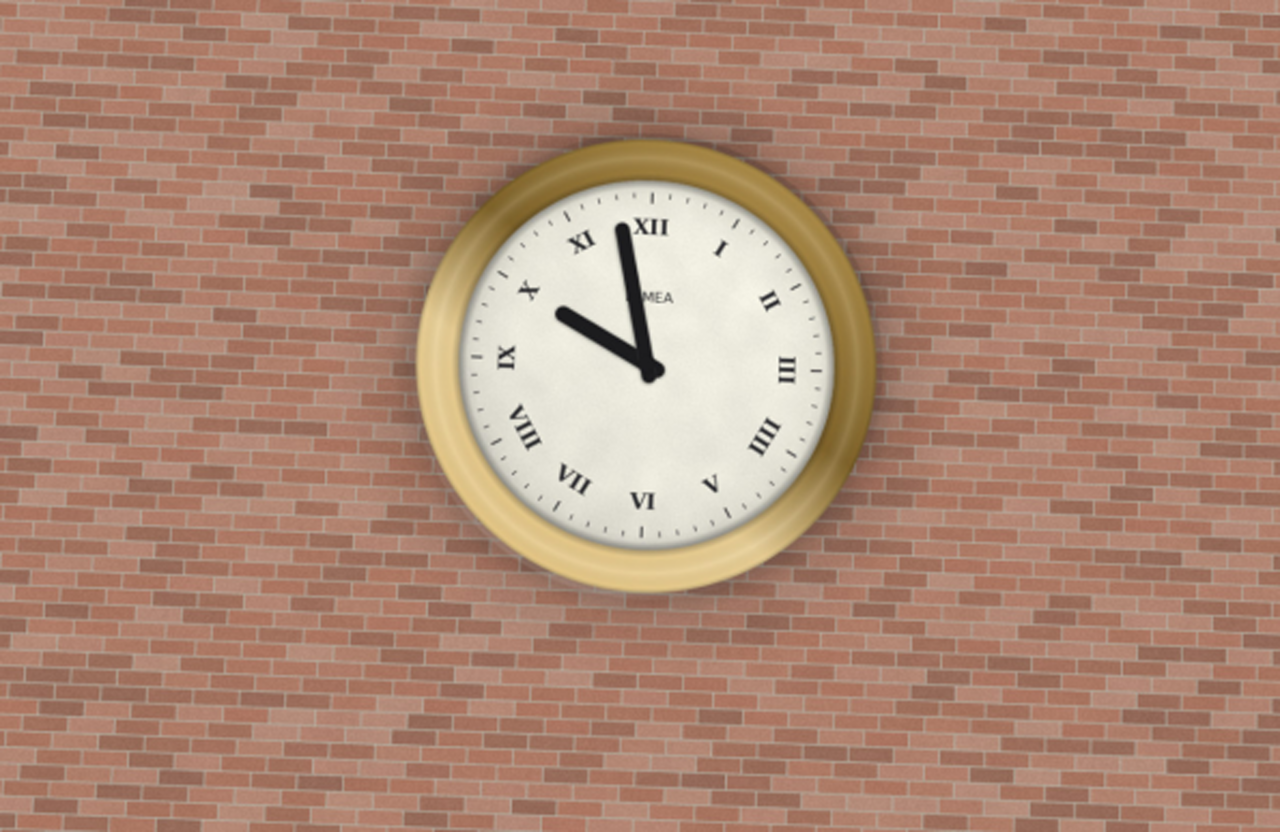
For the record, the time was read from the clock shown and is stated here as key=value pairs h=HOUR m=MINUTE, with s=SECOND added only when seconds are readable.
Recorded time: h=9 m=58
